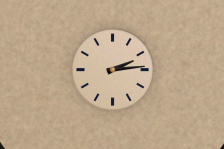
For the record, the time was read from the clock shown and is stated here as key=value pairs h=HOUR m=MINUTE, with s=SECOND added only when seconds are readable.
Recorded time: h=2 m=14
